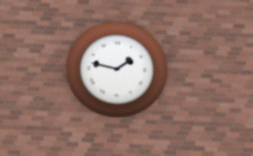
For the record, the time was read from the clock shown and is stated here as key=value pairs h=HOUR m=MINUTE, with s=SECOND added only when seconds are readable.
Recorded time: h=1 m=47
